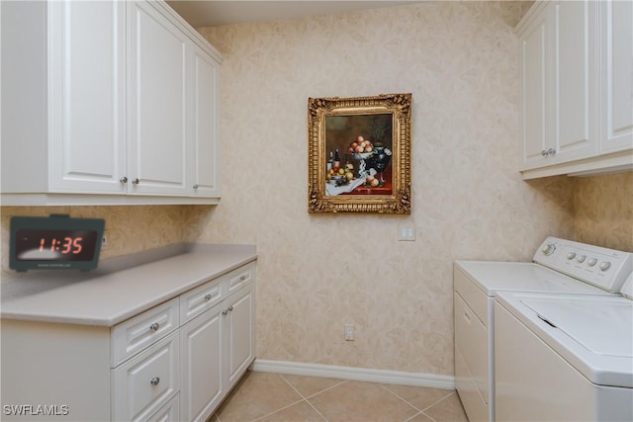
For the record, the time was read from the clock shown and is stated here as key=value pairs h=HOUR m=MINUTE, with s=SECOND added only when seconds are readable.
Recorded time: h=11 m=35
